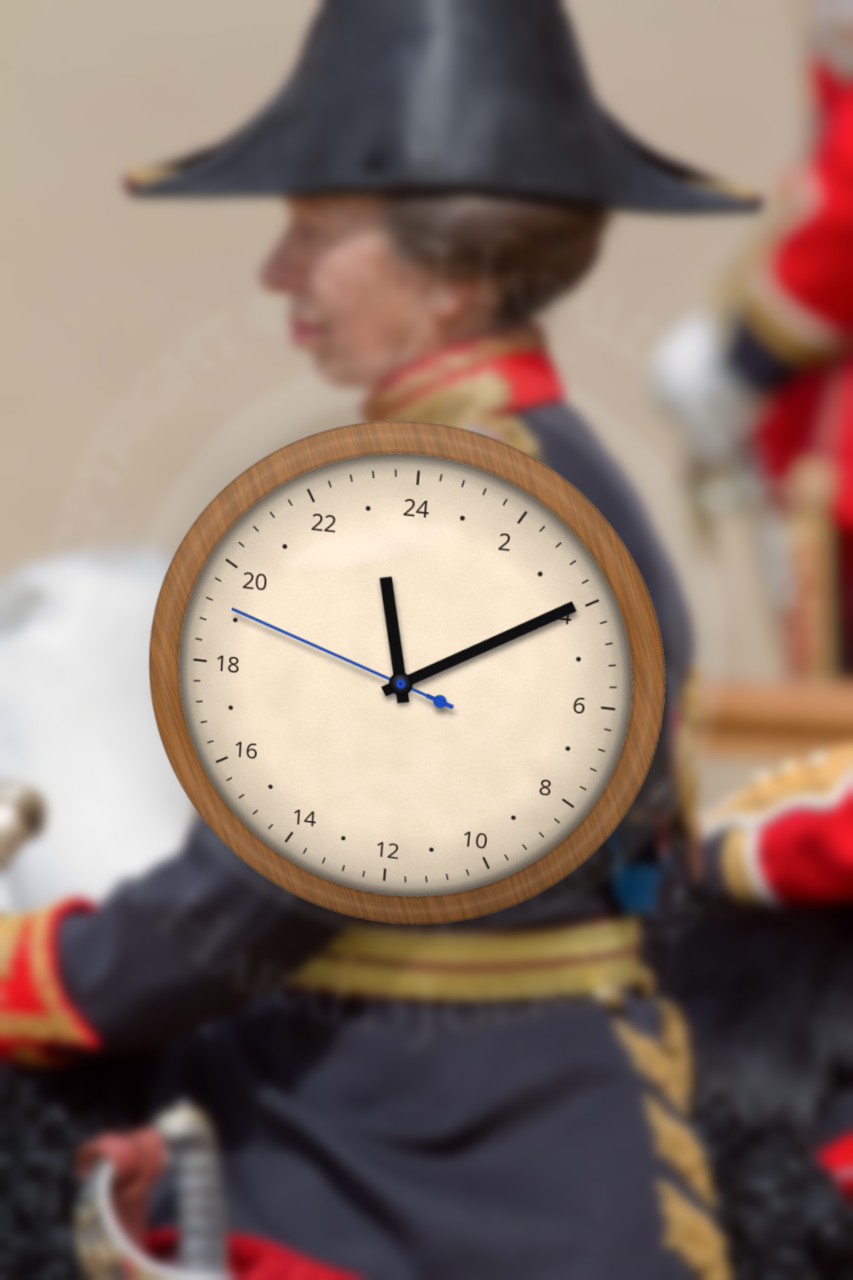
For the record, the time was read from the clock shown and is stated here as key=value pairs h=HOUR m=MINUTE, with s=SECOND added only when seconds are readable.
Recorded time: h=23 m=9 s=48
